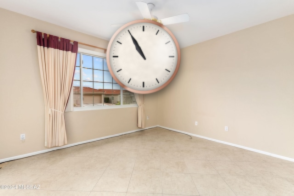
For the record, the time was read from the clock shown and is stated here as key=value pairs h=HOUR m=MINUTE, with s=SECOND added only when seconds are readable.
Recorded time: h=10 m=55
